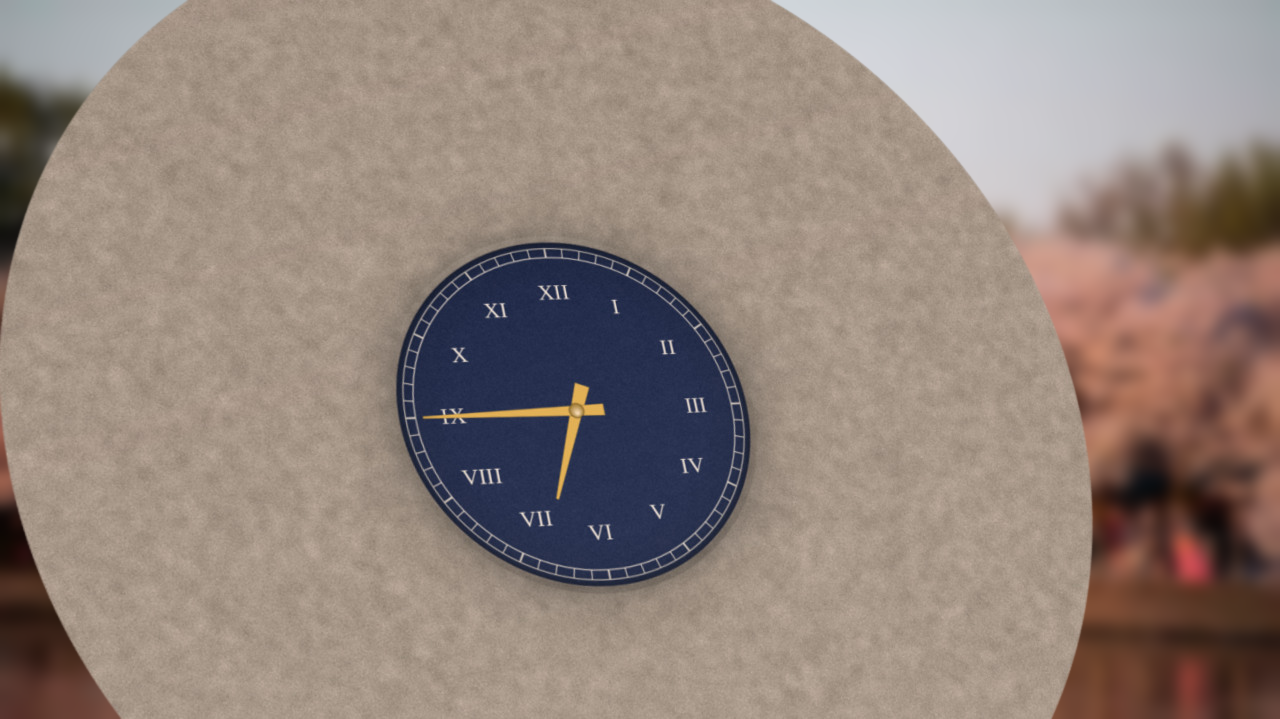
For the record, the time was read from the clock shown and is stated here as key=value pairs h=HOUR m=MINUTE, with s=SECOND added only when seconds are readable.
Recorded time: h=6 m=45
